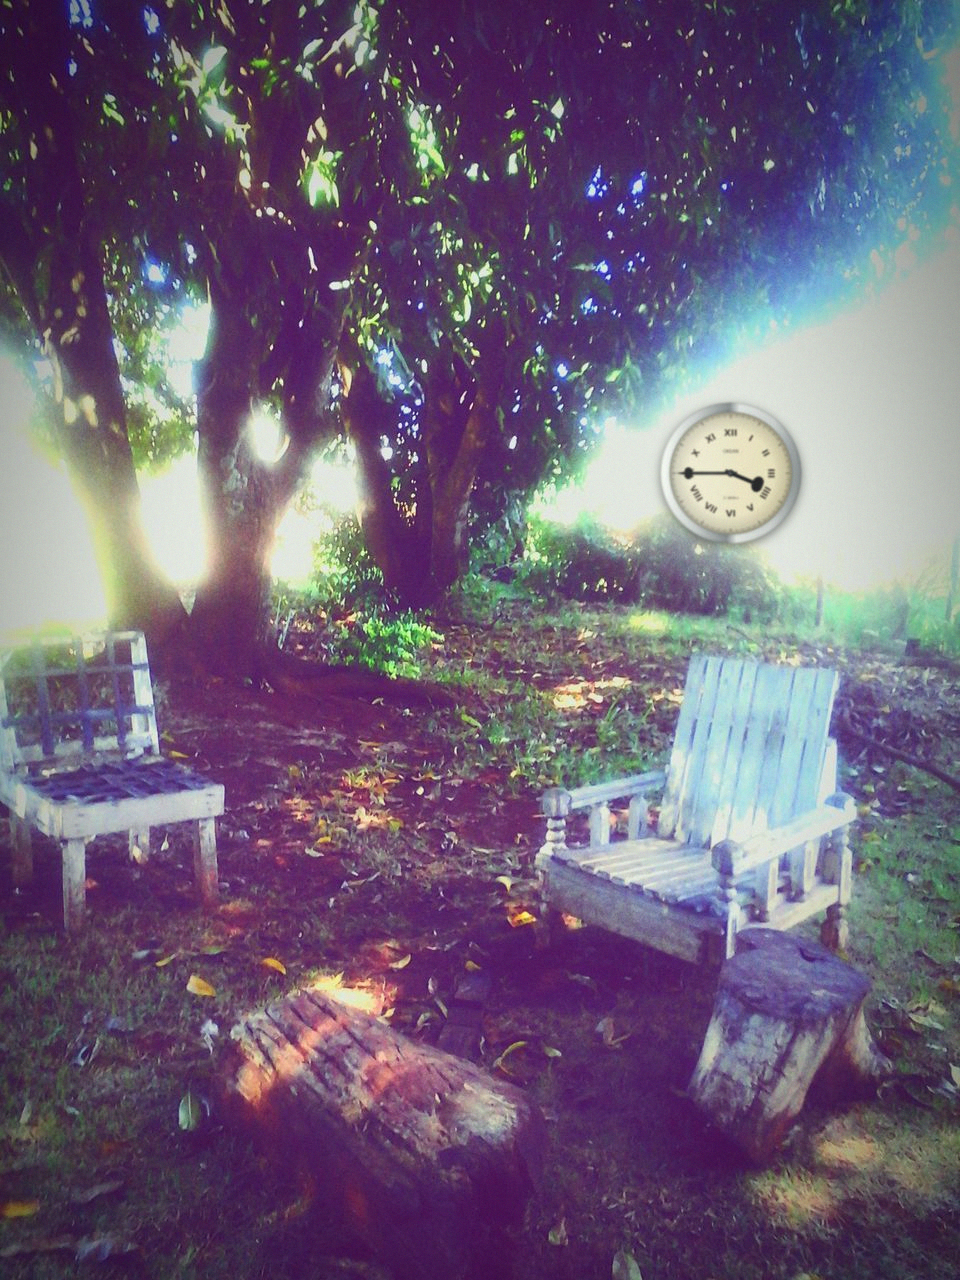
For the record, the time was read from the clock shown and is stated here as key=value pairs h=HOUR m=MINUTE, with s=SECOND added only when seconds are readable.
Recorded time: h=3 m=45
